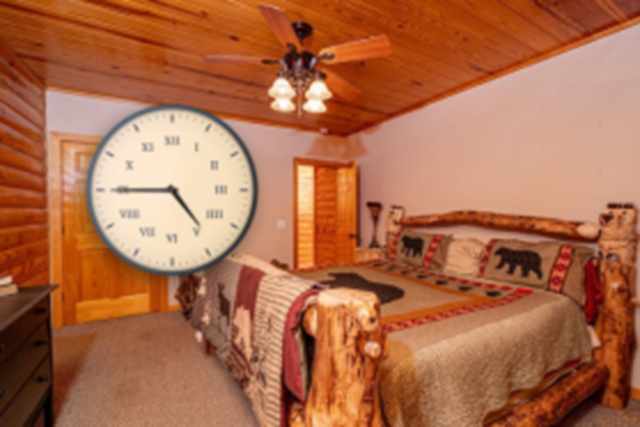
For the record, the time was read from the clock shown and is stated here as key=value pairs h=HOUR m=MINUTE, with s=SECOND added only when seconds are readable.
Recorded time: h=4 m=45
